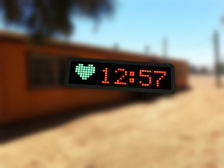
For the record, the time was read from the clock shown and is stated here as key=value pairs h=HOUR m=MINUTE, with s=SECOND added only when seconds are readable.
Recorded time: h=12 m=57
